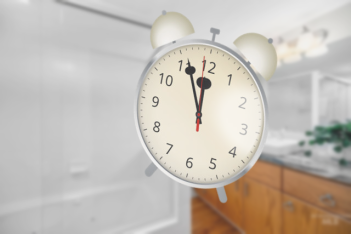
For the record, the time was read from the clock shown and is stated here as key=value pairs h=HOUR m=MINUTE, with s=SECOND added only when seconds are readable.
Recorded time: h=11 m=55 s=59
